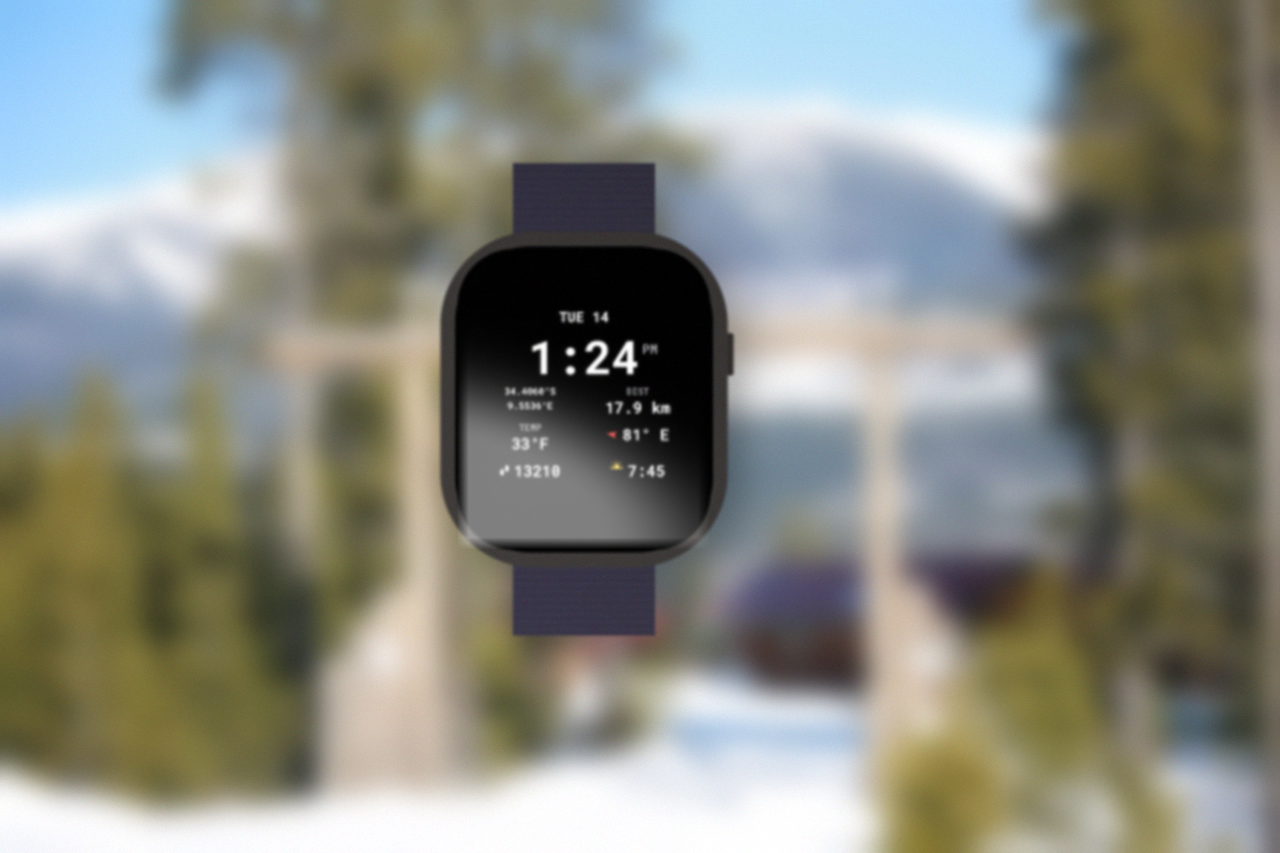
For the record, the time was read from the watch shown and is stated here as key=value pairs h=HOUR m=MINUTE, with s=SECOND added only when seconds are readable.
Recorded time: h=1 m=24
